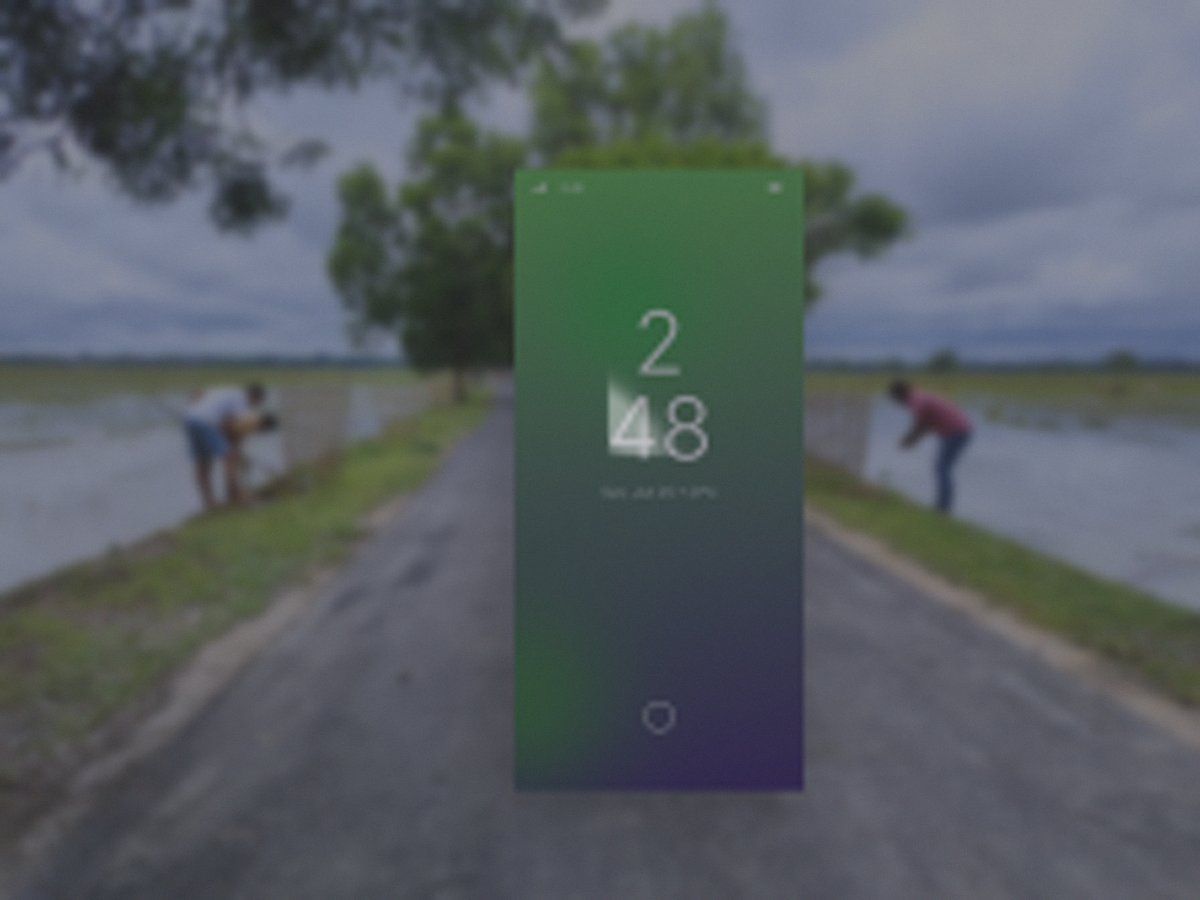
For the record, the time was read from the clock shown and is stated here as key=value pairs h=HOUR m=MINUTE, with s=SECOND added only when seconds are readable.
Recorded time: h=2 m=48
